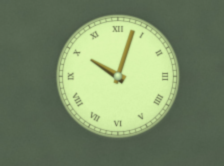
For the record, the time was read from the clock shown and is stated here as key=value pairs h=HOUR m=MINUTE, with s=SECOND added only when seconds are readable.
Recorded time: h=10 m=3
